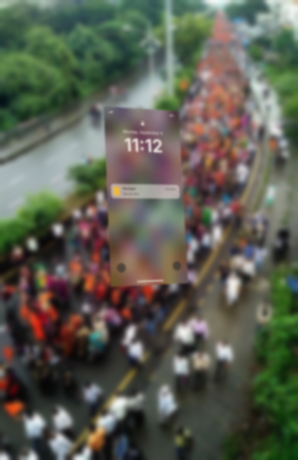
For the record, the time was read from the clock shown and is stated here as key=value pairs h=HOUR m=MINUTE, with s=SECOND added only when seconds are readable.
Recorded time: h=11 m=12
